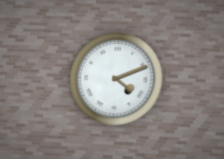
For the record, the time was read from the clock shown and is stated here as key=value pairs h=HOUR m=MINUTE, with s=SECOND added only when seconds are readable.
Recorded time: h=4 m=11
